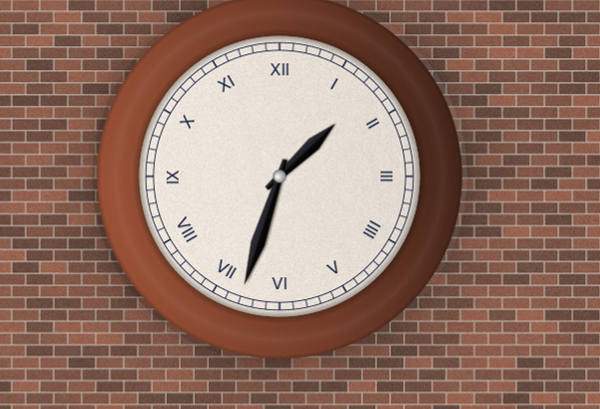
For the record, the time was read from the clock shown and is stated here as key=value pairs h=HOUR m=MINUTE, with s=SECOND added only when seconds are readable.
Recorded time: h=1 m=33
